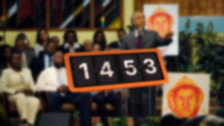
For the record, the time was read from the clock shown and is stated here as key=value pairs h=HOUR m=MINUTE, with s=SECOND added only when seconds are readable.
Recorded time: h=14 m=53
